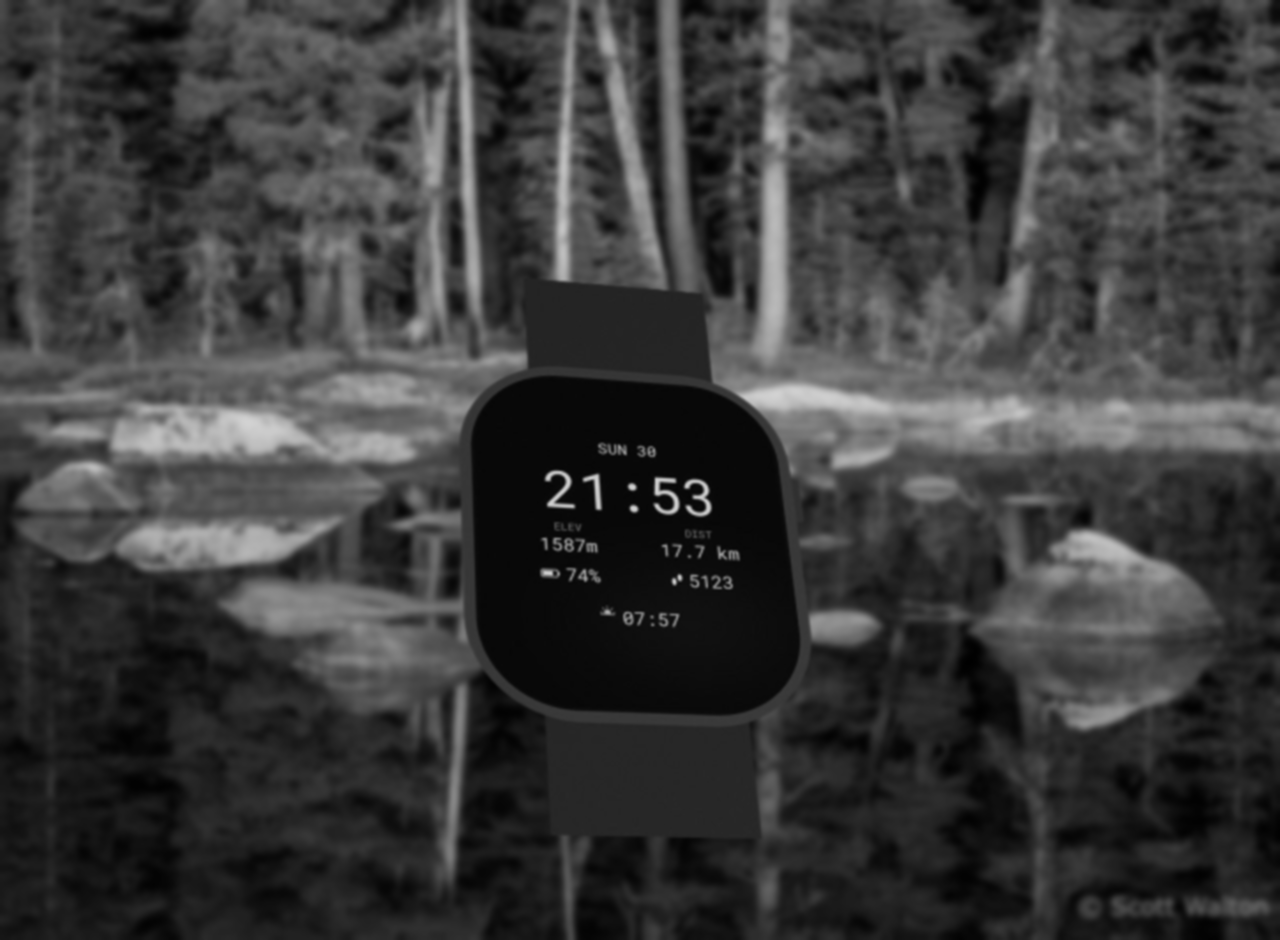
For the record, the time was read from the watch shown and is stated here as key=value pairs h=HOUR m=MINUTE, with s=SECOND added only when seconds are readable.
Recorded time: h=21 m=53
